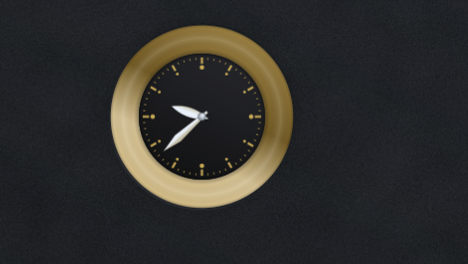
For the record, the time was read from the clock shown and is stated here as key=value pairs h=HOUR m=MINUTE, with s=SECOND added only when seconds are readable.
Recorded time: h=9 m=38
